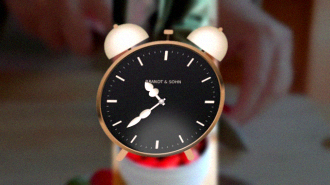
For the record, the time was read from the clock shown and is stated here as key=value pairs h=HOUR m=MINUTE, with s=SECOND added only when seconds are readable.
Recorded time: h=10 m=38
